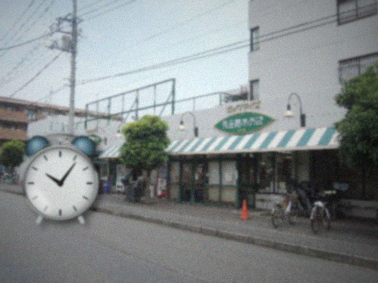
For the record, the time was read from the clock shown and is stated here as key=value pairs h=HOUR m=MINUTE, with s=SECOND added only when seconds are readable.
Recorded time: h=10 m=6
